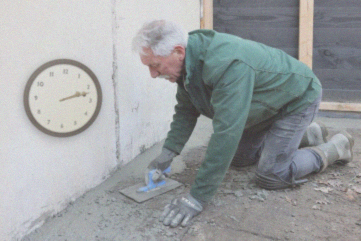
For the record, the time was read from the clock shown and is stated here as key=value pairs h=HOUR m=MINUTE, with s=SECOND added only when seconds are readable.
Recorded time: h=2 m=12
